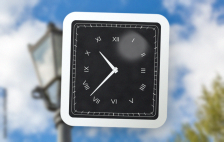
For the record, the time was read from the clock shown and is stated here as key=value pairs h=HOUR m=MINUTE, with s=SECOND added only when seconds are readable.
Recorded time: h=10 m=37
